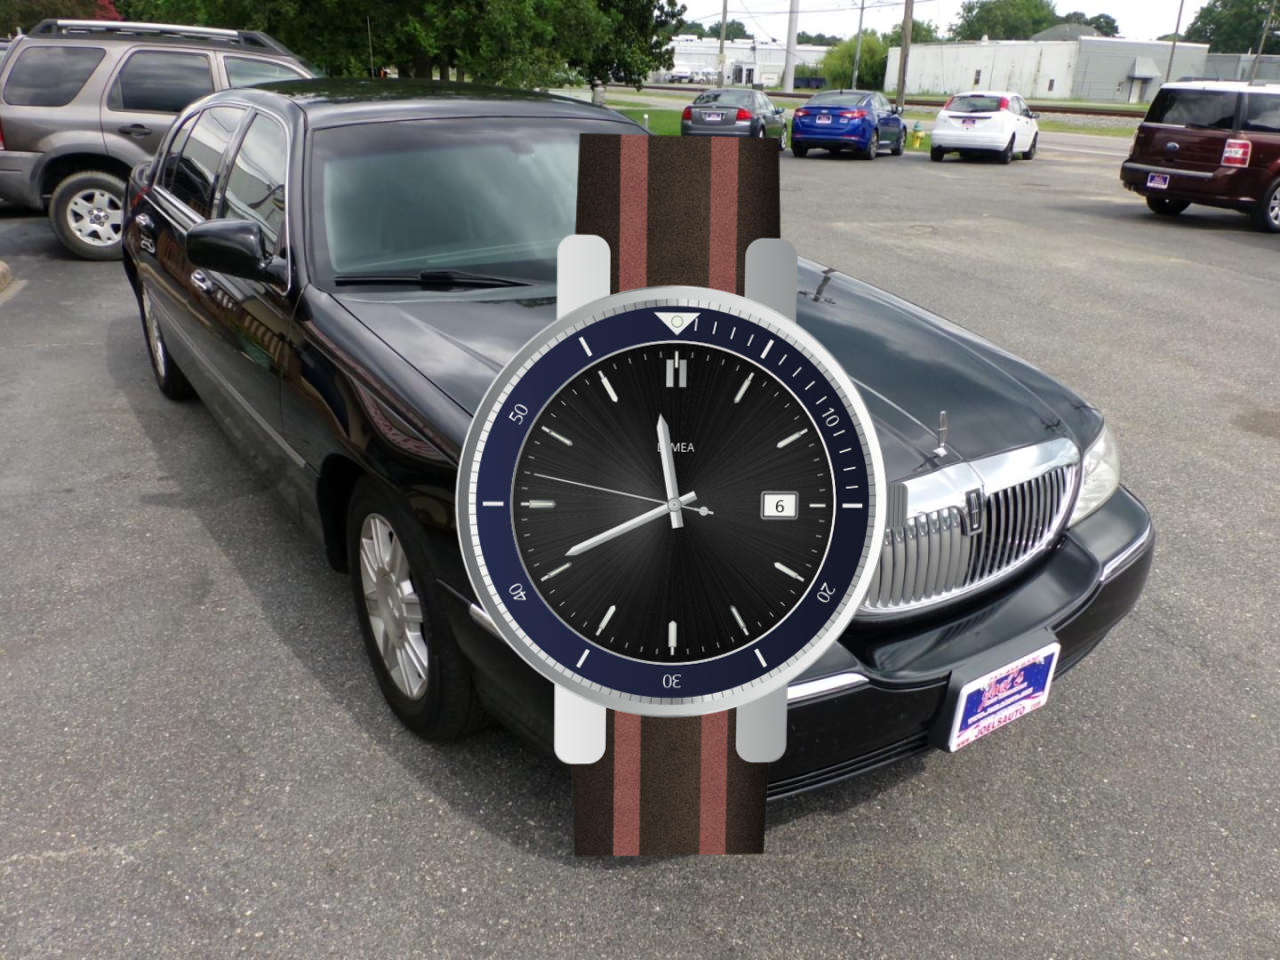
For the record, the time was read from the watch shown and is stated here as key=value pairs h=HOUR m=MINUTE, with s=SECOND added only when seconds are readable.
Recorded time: h=11 m=40 s=47
